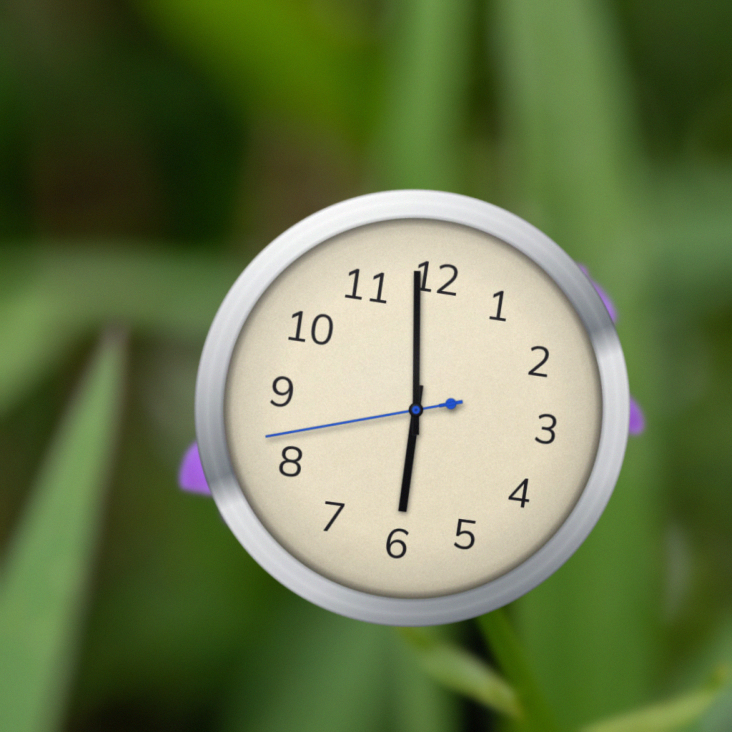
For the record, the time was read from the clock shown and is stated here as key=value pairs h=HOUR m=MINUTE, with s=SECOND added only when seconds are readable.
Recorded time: h=5 m=58 s=42
